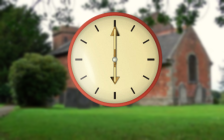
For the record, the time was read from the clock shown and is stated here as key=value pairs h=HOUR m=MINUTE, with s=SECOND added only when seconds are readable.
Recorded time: h=6 m=0
